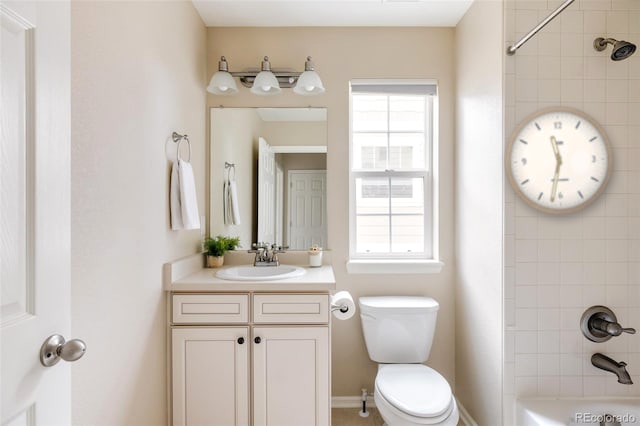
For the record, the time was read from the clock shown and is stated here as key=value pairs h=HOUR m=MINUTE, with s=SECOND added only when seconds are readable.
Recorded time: h=11 m=32
